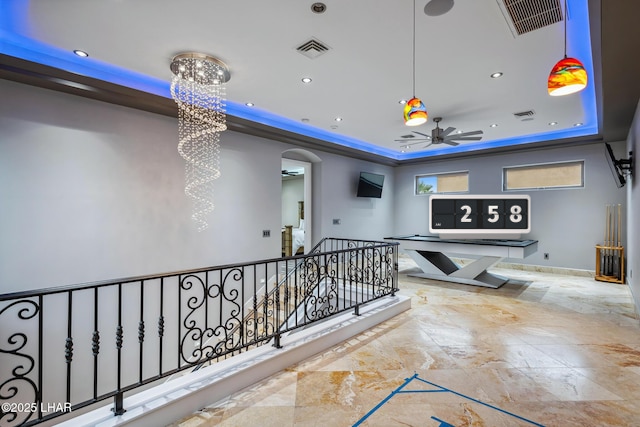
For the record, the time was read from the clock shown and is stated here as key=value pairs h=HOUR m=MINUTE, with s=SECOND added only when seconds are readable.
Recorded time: h=2 m=58
